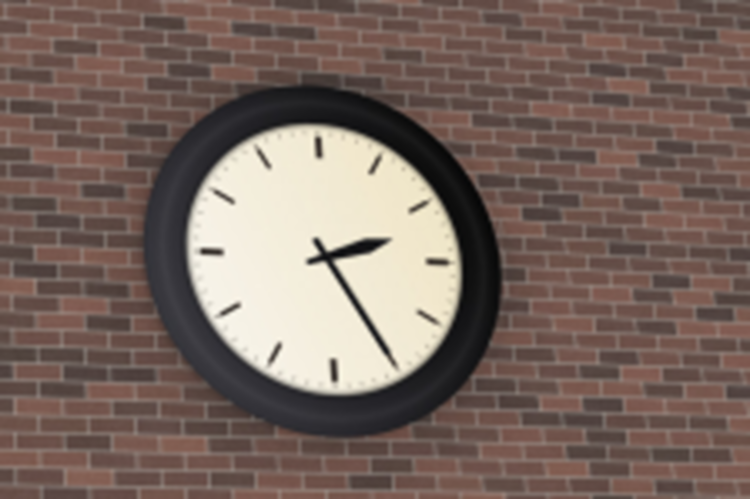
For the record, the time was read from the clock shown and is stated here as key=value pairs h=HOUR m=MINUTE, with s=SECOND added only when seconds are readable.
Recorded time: h=2 m=25
